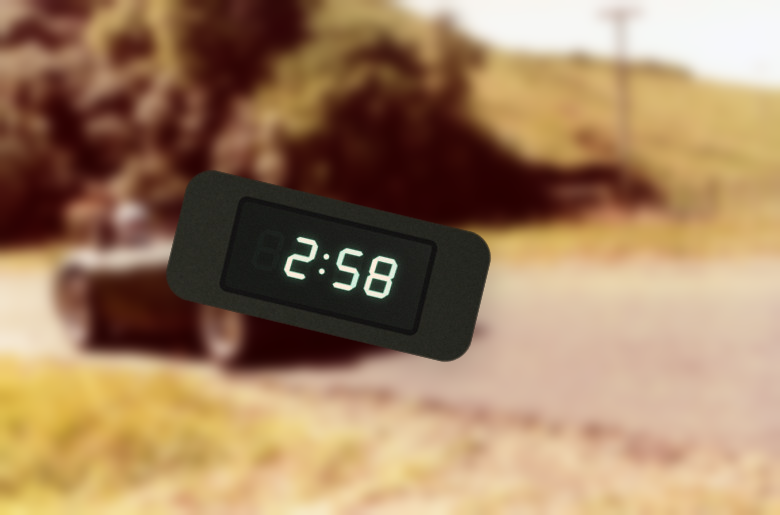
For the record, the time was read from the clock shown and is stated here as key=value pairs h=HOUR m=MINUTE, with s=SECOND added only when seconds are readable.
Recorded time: h=2 m=58
